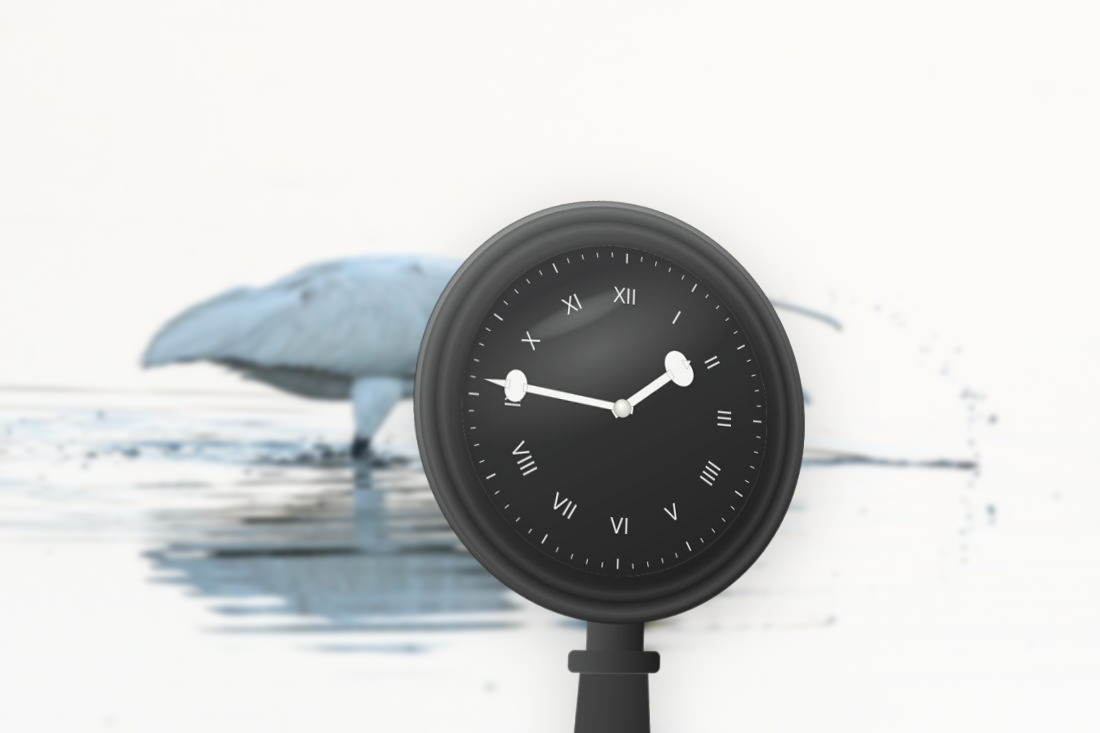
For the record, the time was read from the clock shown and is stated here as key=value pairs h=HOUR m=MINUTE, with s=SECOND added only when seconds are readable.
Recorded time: h=1 m=46
